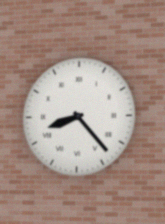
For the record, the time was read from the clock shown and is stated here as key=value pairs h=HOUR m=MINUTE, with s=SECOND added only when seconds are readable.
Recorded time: h=8 m=23
